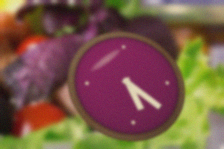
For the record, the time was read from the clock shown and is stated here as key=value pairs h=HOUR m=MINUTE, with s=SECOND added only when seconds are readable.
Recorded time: h=5 m=22
